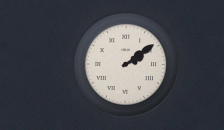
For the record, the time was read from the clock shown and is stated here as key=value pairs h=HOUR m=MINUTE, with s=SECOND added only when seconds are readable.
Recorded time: h=2 m=9
